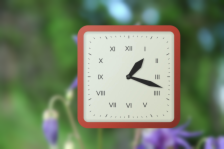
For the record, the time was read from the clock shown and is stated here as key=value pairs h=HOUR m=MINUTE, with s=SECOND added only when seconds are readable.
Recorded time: h=1 m=18
